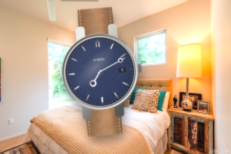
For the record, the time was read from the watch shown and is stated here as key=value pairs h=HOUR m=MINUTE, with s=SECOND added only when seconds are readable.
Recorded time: h=7 m=11
